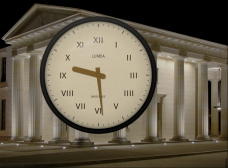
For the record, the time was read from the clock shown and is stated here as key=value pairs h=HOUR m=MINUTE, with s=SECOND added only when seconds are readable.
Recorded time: h=9 m=29
